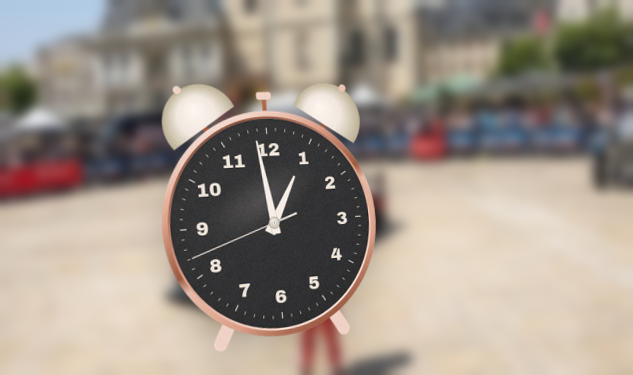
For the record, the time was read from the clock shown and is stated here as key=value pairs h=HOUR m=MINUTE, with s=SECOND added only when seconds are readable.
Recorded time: h=12 m=58 s=42
